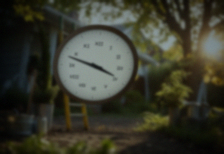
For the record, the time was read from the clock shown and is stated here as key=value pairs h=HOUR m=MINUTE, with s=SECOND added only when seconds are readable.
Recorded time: h=3 m=48
